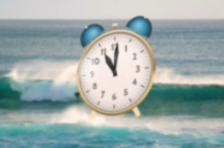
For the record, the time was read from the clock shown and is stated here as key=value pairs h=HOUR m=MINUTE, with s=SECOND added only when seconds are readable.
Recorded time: h=11 m=1
